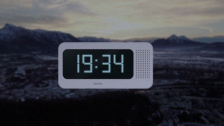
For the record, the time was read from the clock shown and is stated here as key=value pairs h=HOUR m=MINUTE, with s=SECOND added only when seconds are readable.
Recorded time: h=19 m=34
